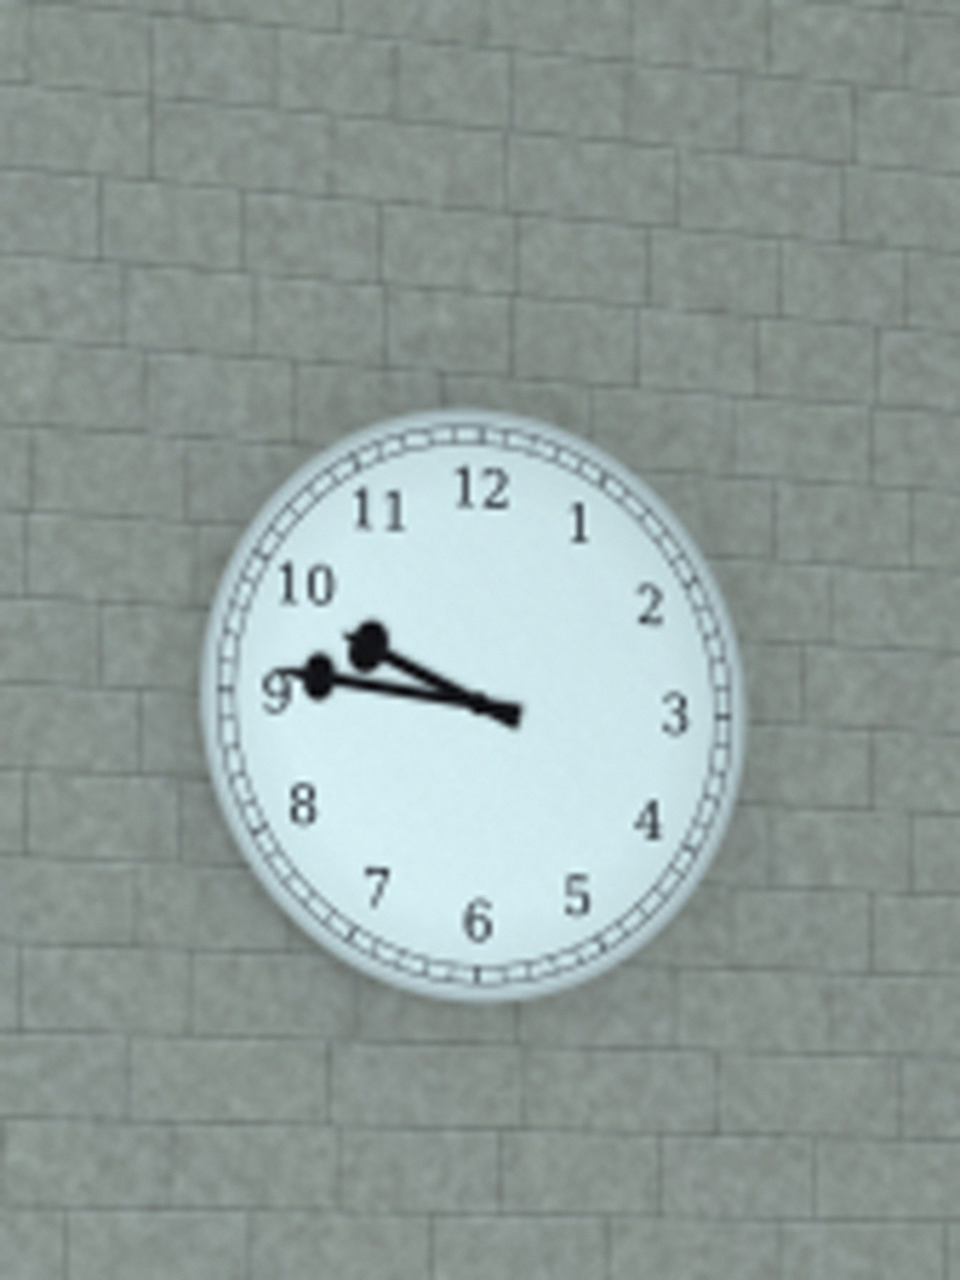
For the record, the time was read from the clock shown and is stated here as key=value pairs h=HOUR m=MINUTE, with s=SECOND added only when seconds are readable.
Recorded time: h=9 m=46
